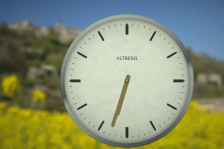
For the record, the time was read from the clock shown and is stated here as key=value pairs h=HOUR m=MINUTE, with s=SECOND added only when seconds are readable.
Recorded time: h=6 m=33
